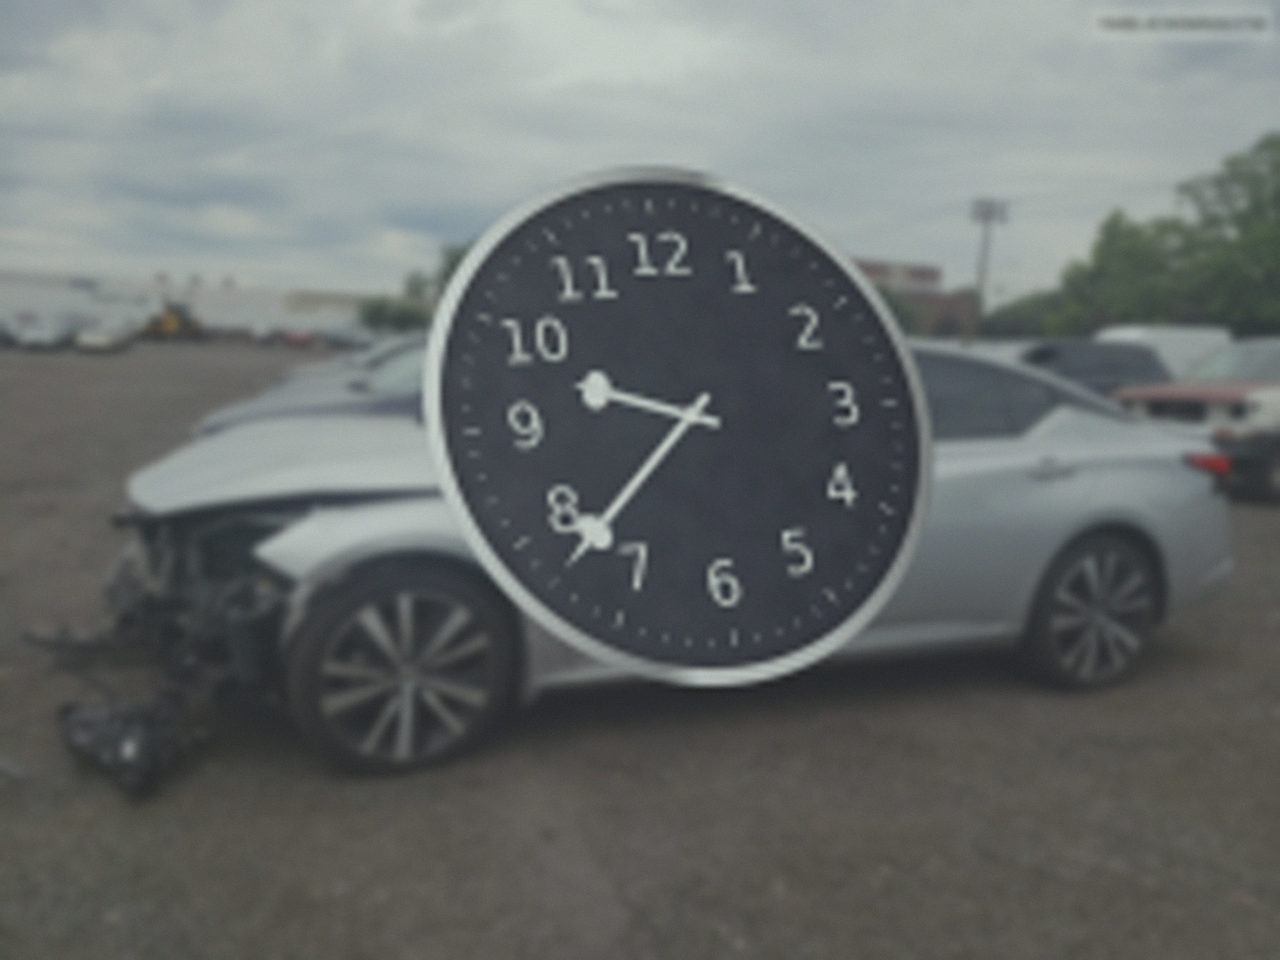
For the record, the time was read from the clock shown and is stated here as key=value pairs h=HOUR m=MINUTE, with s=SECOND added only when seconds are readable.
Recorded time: h=9 m=38
